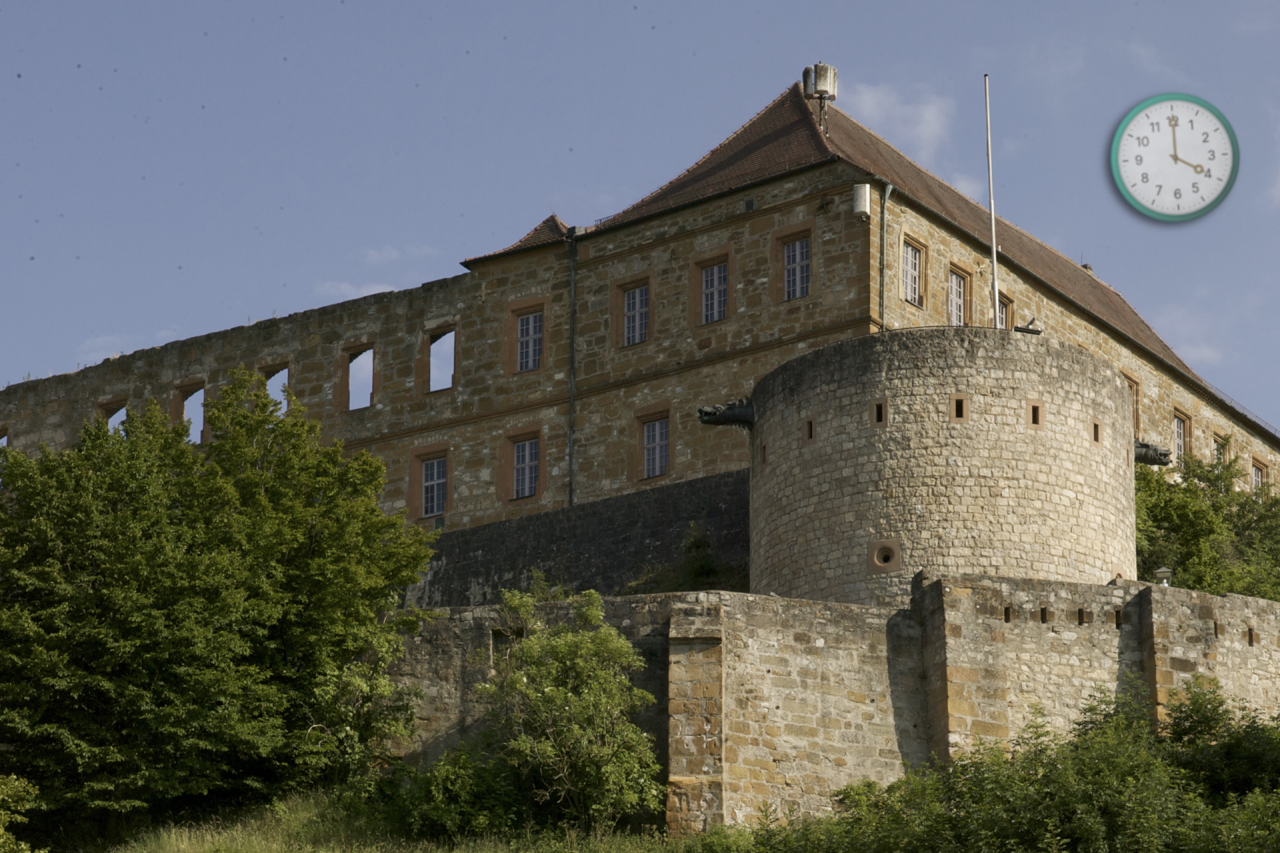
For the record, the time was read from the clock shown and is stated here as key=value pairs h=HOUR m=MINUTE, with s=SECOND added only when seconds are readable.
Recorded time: h=4 m=0
